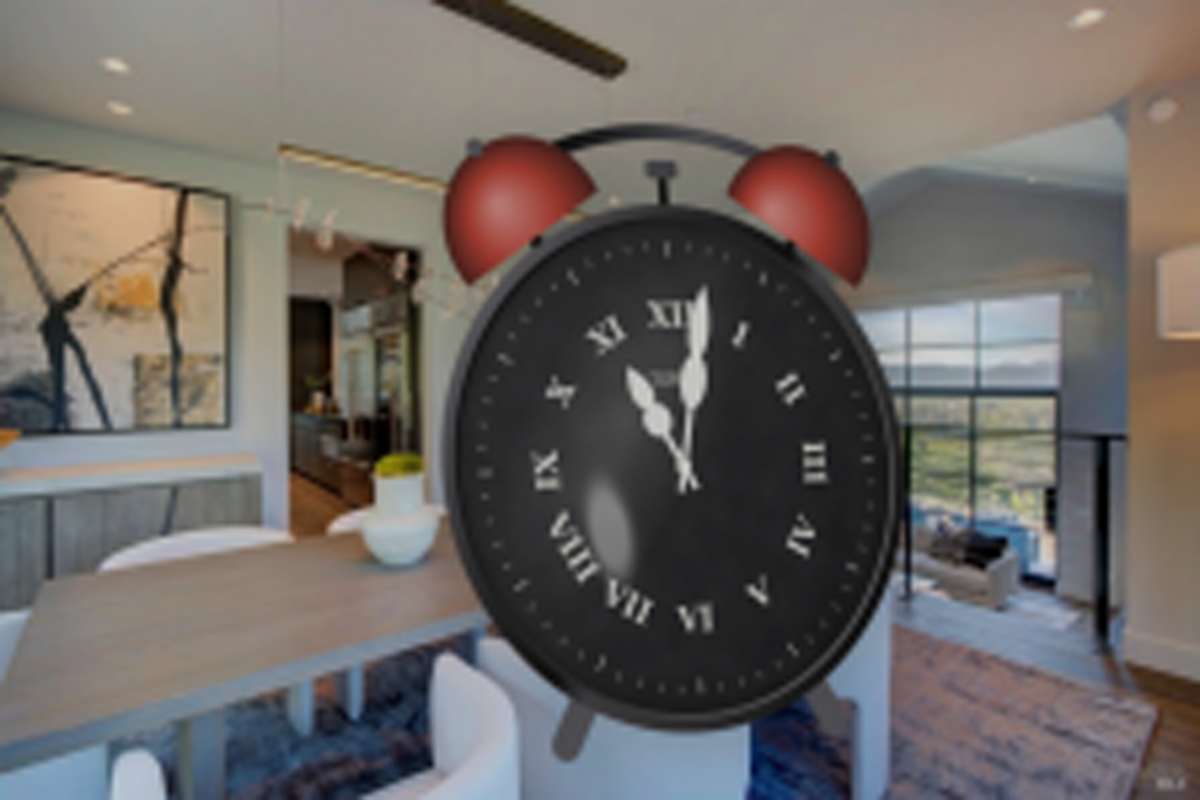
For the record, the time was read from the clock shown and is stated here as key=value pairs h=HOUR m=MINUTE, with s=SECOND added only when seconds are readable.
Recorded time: h=11 m=2
